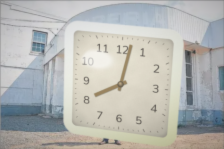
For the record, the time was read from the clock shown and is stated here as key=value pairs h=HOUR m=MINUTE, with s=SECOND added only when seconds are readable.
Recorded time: h=8 m=2
